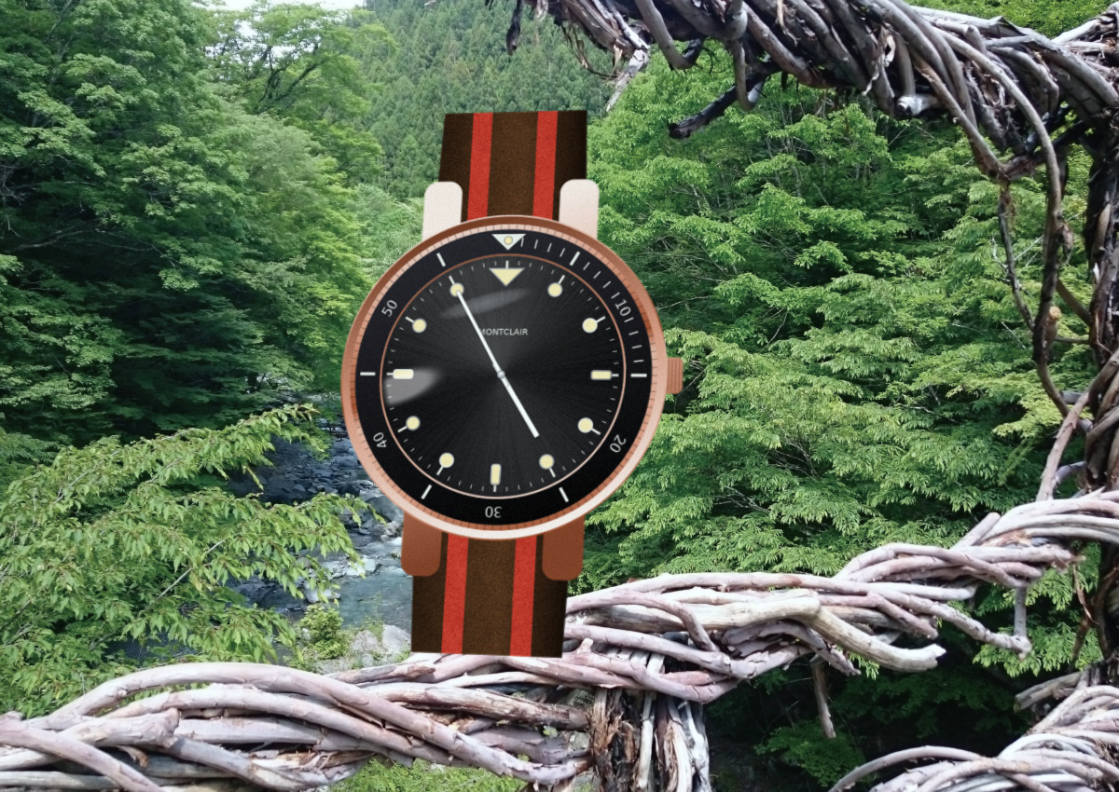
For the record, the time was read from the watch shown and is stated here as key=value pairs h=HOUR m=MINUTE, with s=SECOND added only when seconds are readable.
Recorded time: h=4 m=55
